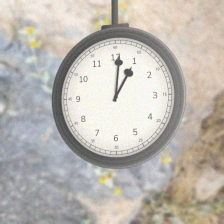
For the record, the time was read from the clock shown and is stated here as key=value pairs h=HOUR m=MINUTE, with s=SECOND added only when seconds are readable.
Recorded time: h=1 m=1
